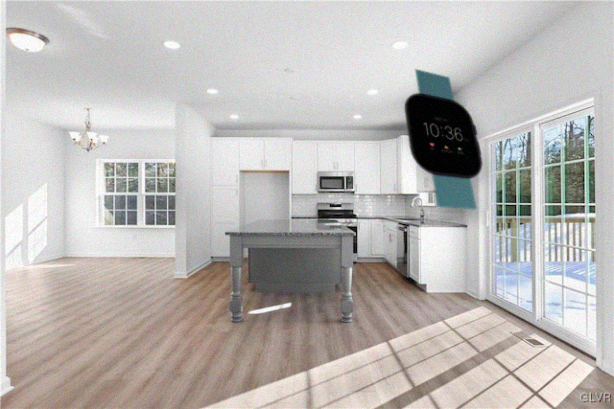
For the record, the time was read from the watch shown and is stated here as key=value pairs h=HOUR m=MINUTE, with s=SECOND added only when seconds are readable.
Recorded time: h=10 m=36
